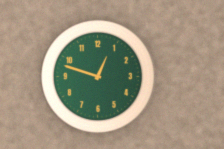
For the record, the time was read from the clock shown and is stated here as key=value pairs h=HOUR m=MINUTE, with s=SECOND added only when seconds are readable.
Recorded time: h=12 m=48
